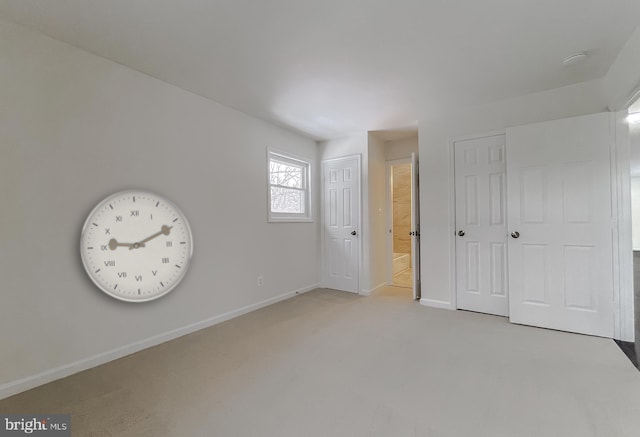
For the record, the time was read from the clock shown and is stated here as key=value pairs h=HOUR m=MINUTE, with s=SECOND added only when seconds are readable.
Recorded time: h=9 m=11
